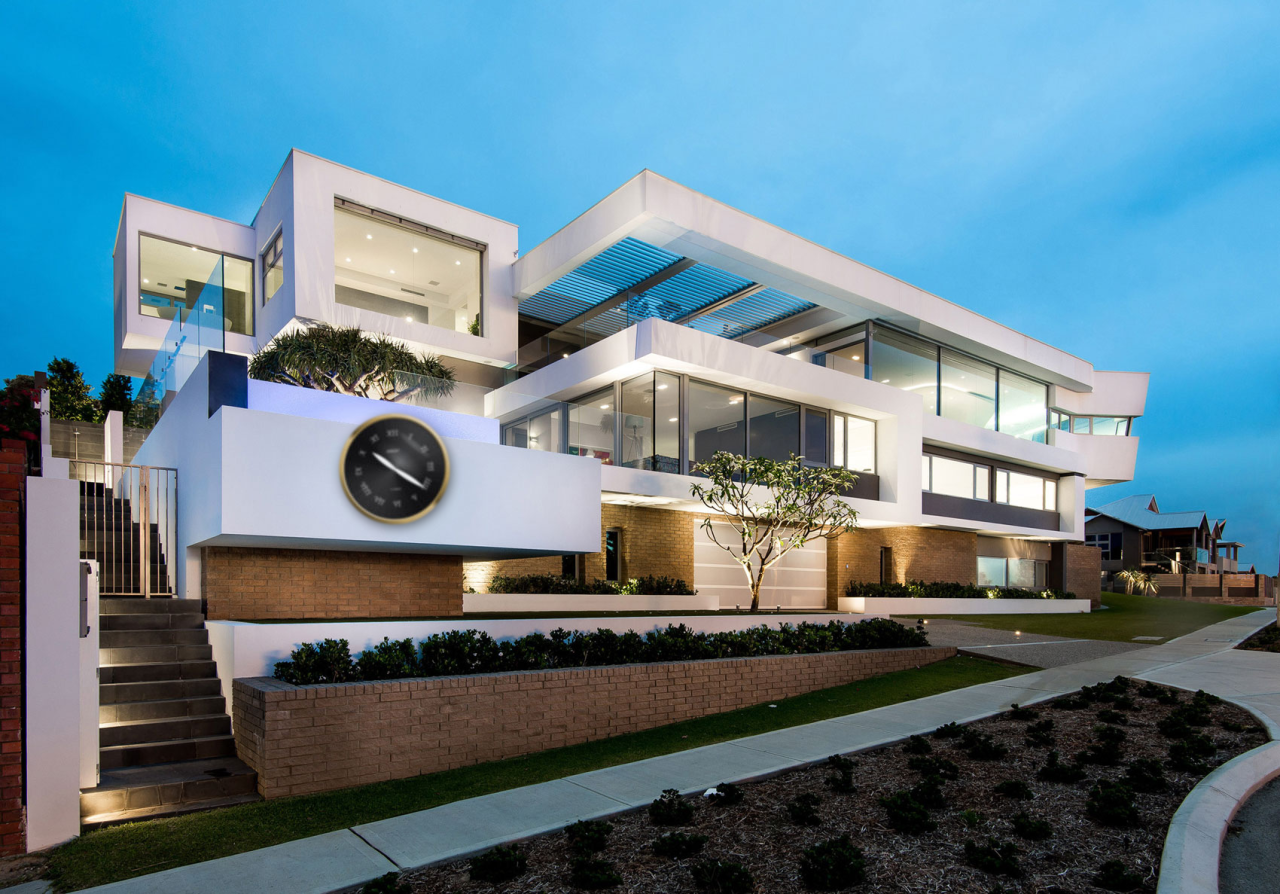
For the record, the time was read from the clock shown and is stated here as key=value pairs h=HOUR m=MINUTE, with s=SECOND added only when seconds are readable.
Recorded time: h=10 m=21
